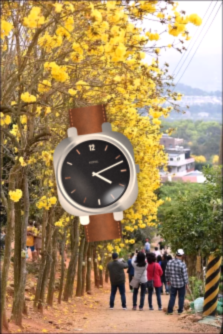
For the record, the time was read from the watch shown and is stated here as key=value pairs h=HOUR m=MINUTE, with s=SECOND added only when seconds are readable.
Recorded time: h=4 m=12
